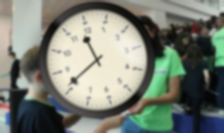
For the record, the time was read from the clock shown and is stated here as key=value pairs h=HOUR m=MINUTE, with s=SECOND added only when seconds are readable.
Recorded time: h=11 m=41
